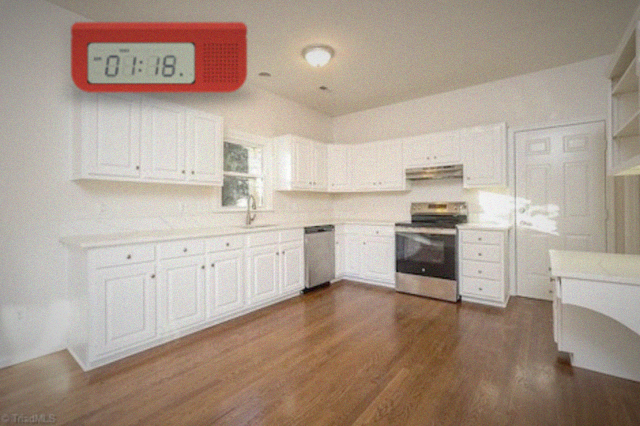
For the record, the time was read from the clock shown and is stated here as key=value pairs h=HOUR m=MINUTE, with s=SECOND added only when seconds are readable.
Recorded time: h=1 m=18
